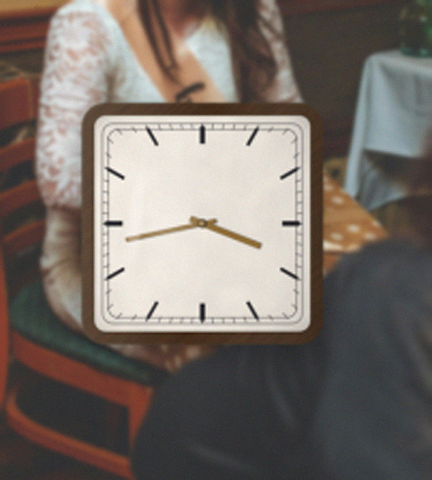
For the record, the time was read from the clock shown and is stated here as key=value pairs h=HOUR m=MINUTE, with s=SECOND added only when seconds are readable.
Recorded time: h=3 m=43
